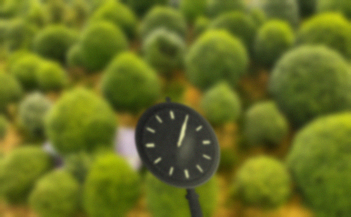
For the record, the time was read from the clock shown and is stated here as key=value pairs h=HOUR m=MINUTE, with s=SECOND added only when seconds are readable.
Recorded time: h=1 m=5
